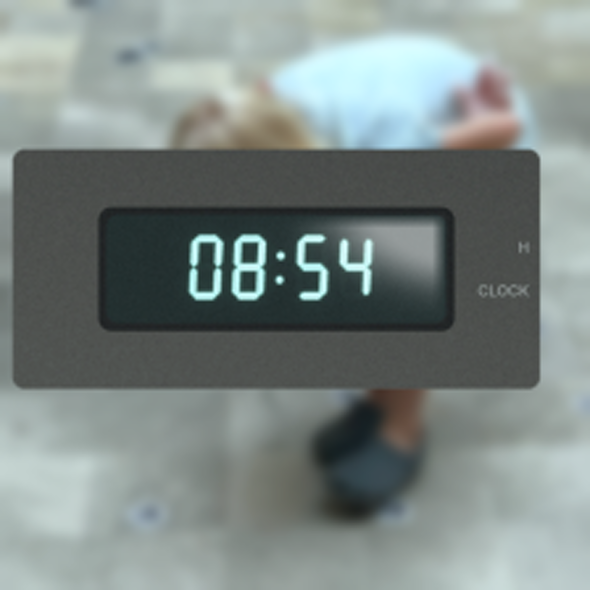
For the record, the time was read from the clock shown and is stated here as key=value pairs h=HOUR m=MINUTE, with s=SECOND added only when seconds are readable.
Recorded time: h=8 m=54
